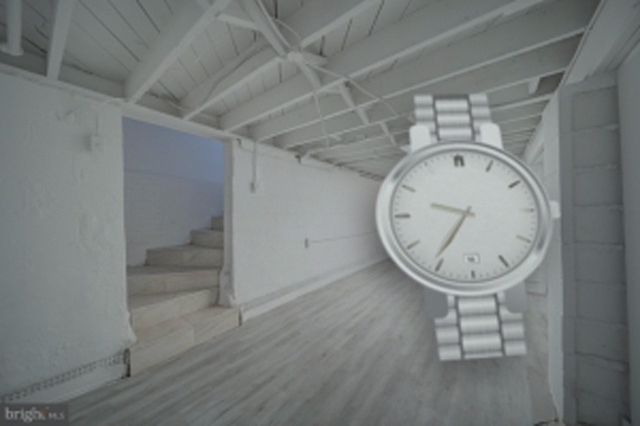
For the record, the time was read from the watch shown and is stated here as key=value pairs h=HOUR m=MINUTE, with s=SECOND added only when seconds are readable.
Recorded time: h=9 m=36
